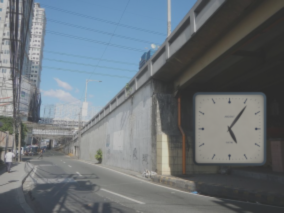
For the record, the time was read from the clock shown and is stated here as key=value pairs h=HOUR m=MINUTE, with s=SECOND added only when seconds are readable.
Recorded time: h=5 m=6
